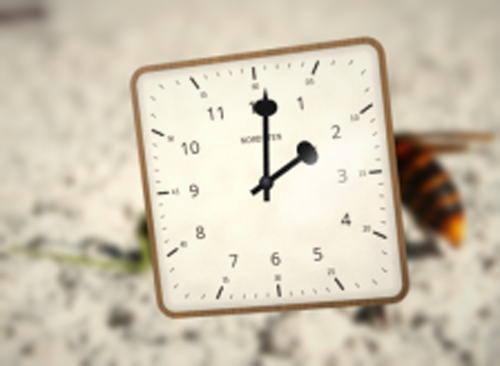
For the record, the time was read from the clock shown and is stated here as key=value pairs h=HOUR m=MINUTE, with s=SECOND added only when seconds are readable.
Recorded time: h=2 m=1
